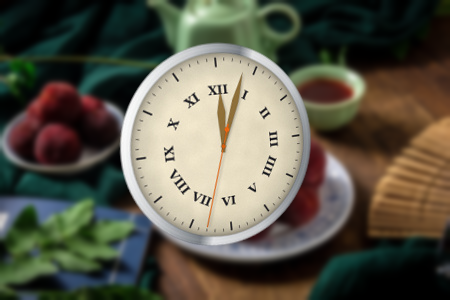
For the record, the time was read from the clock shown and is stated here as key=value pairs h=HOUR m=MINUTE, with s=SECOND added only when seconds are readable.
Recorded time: h=12 m=3 s=33
